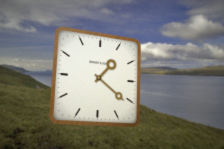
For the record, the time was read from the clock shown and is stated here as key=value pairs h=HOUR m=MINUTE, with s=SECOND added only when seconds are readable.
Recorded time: h=1 m=21
